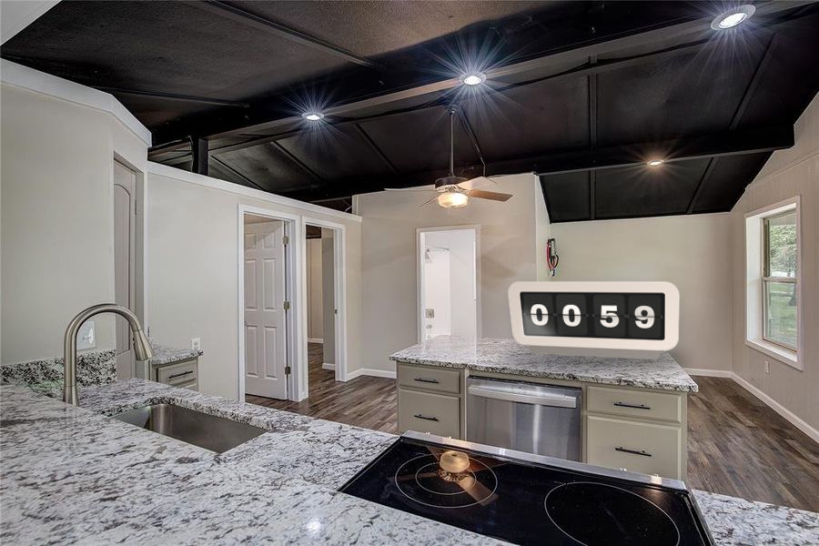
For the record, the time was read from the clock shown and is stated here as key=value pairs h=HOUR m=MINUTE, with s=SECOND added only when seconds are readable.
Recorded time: h=0 m=59
